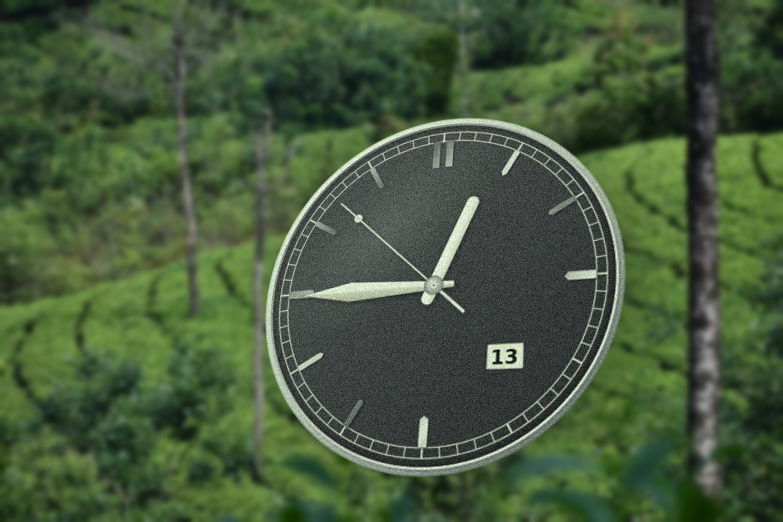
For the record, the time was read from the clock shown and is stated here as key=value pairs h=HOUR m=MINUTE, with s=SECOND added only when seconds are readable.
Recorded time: h=12 m=44 s=52
